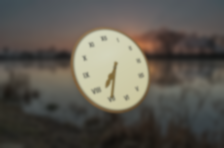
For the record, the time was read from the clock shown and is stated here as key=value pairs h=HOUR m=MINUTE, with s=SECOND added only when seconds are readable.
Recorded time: h=7 m=35
